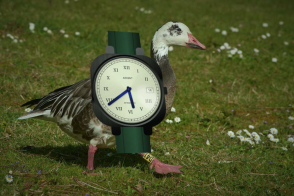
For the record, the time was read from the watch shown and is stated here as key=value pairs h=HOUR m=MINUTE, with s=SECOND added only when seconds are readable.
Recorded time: h=5 m=39
